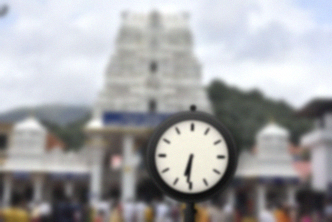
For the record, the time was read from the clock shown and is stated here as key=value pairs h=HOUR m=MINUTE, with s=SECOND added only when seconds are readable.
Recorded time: h=6 m=31
